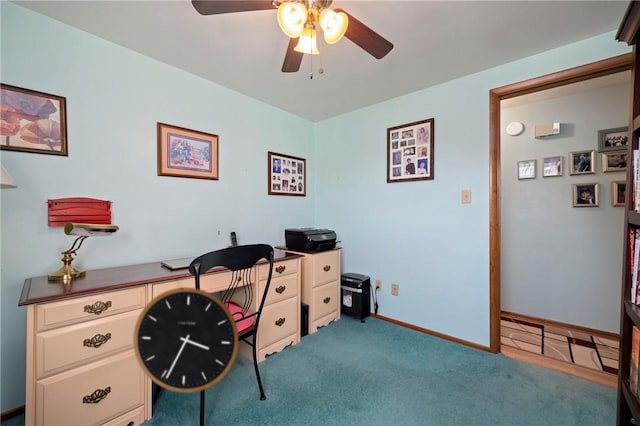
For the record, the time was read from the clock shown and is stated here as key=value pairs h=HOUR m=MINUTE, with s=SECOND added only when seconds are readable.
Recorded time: h=3 m=34
